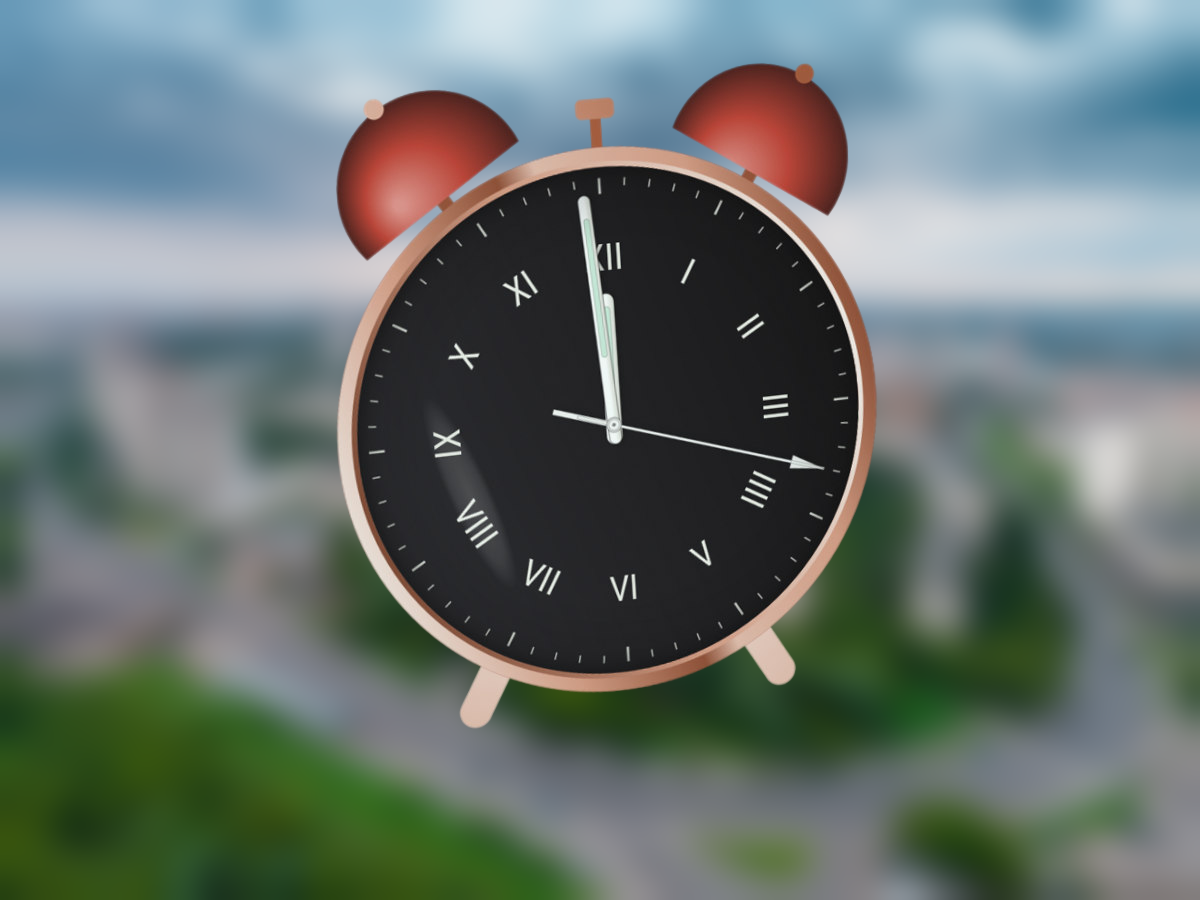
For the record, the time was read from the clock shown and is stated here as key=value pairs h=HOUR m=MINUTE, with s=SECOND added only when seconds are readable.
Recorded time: h=11 m=59 s=18
